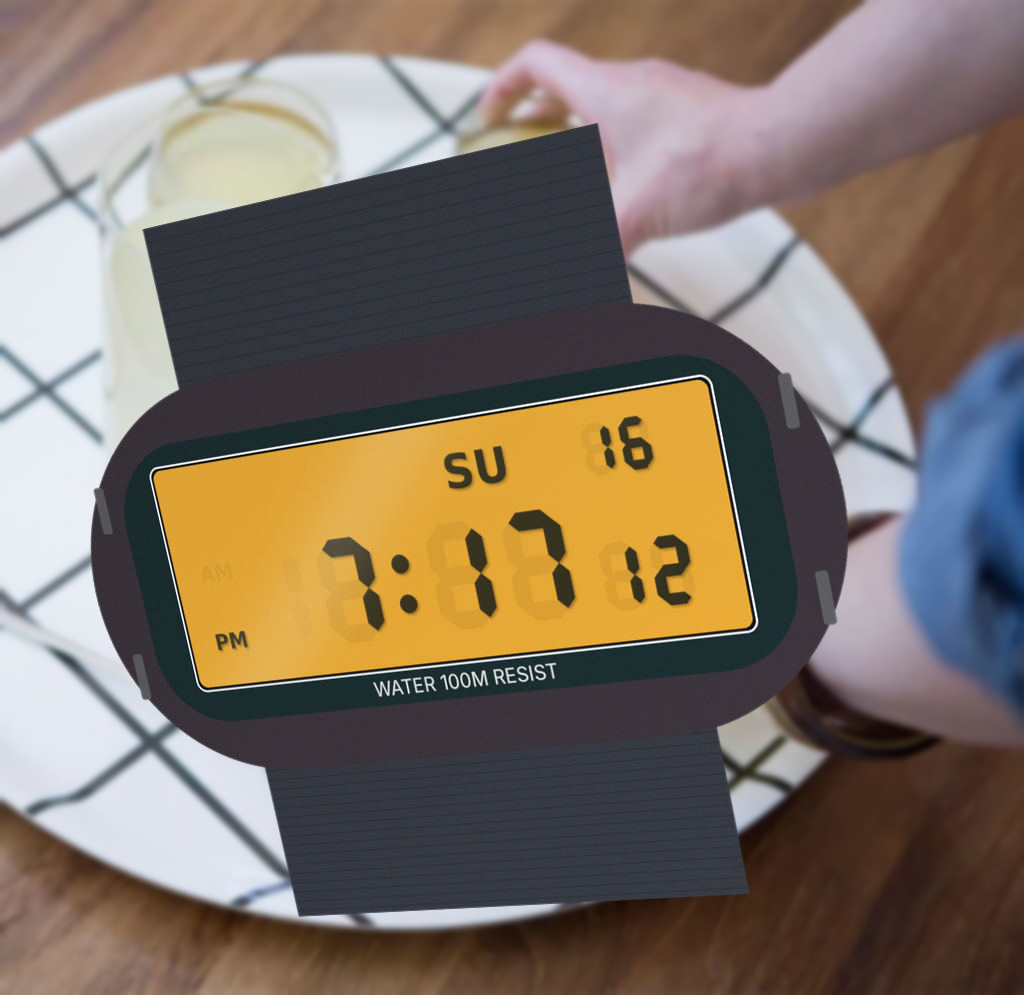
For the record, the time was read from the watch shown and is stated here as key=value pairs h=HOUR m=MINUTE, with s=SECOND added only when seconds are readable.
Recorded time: h=7 m=17 s=12
